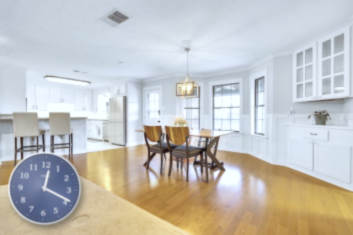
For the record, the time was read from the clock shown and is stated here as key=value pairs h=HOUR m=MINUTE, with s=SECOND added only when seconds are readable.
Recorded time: h=12 m=19
